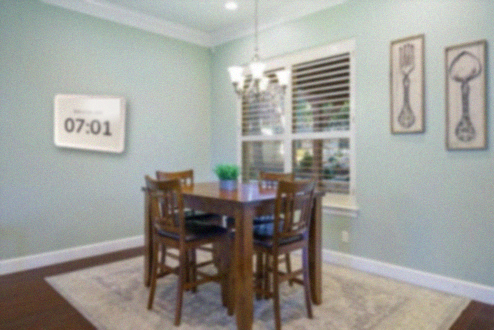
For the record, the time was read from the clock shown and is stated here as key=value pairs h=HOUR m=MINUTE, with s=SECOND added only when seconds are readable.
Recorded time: h=7 m=1
